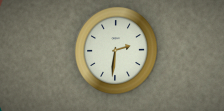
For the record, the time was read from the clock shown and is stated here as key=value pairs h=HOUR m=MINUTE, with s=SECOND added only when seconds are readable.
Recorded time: h=2 m=31
